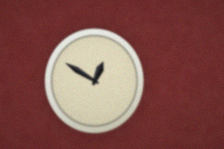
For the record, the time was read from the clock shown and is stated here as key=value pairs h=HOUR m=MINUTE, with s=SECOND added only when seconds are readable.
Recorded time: h=12 m=50
